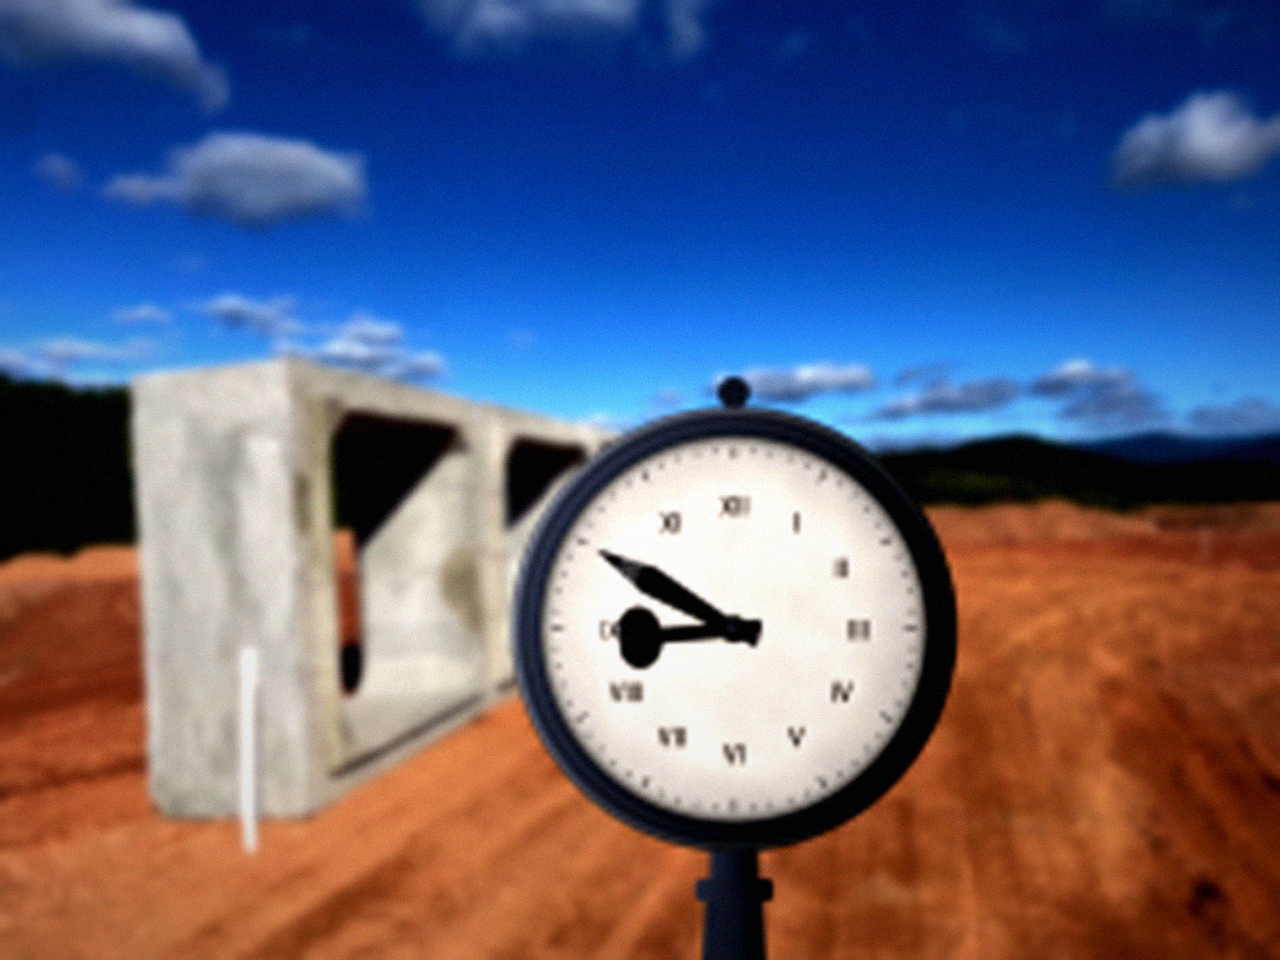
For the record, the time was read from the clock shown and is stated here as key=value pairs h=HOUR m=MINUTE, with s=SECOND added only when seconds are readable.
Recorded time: h=8 m=50
